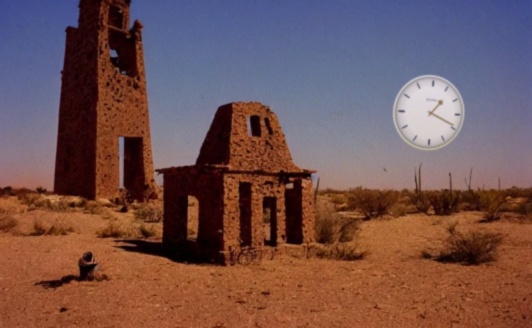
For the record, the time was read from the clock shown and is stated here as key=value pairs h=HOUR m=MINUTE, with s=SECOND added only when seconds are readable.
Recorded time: h=1 m=19
